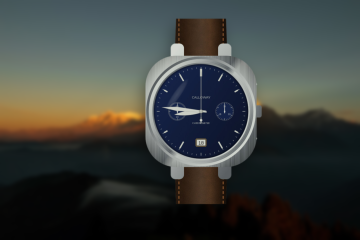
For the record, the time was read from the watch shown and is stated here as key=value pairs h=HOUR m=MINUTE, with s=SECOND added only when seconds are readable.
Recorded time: h=8 m=46
